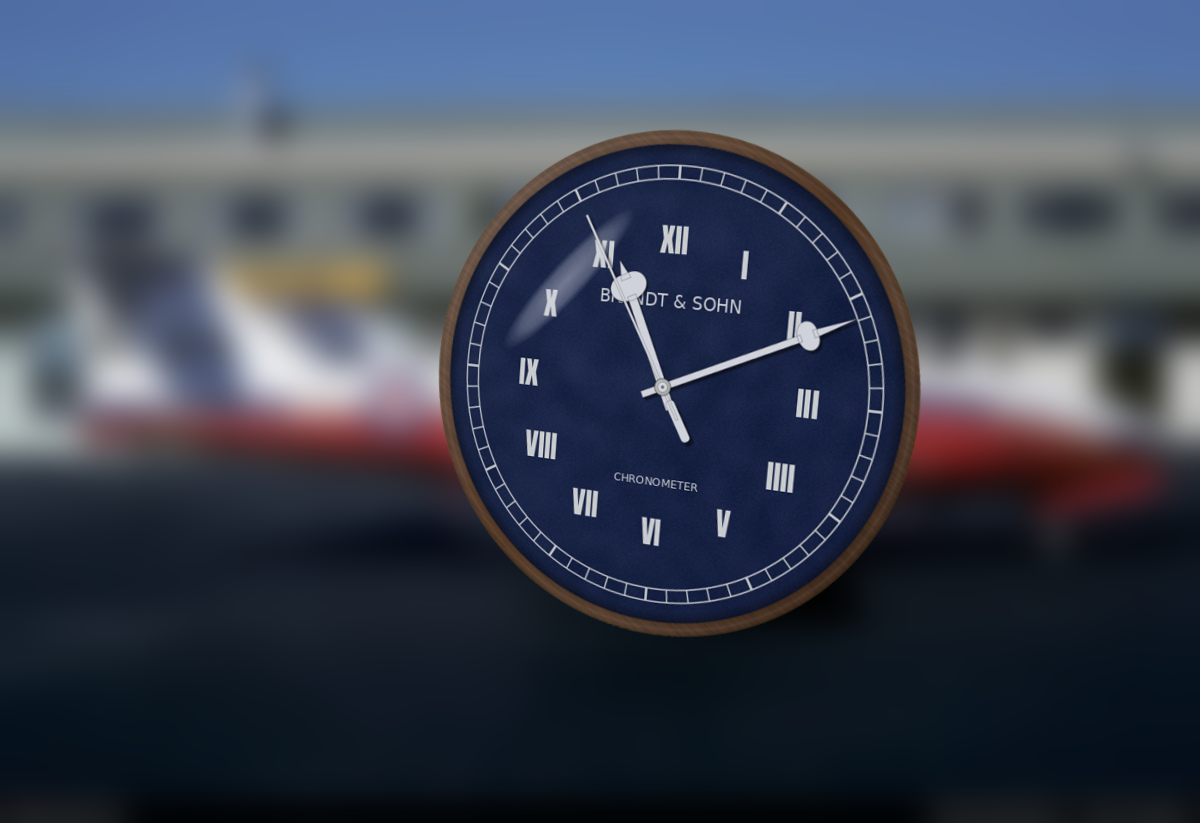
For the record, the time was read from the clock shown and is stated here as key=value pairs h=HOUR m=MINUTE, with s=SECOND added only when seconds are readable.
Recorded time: h=11 m=10 s=55
